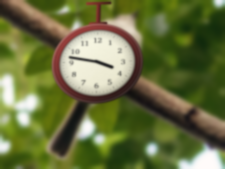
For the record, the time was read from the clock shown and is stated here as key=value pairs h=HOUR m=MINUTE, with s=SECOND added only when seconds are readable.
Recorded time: h=3 m=47
